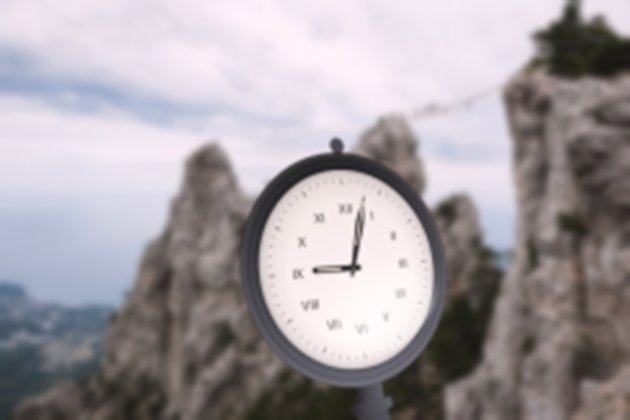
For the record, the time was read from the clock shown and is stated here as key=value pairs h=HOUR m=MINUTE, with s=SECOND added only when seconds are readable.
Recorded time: h=9 m=3
